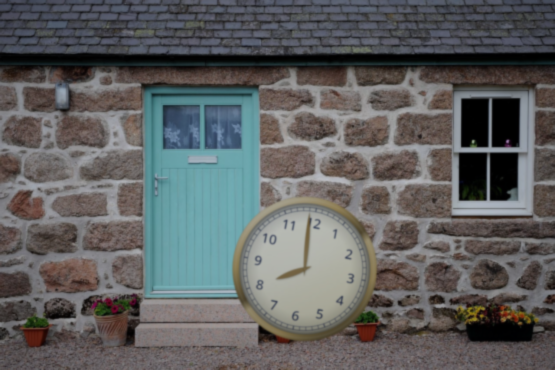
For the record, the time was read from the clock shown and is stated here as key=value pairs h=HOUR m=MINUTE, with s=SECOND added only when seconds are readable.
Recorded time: h=7 m=59
